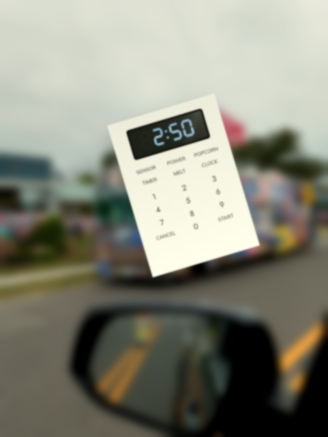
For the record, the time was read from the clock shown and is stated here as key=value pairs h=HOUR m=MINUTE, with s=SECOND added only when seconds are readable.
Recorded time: h=2 m=50
